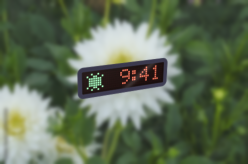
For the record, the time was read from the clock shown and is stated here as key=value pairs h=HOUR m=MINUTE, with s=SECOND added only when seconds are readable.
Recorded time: h=9 m=41
